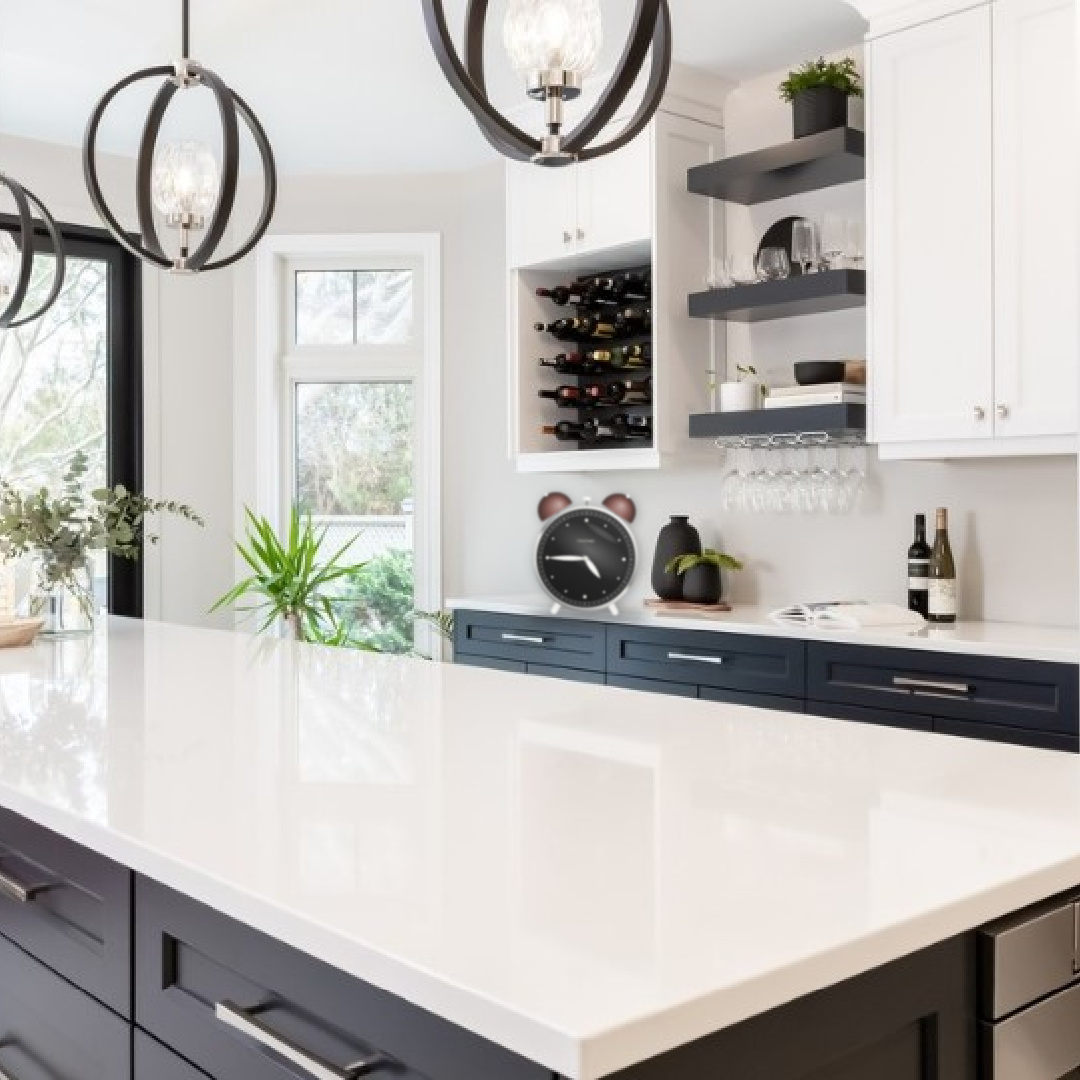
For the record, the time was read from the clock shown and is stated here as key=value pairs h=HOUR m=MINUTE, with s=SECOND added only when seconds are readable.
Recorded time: h=4 m=45
